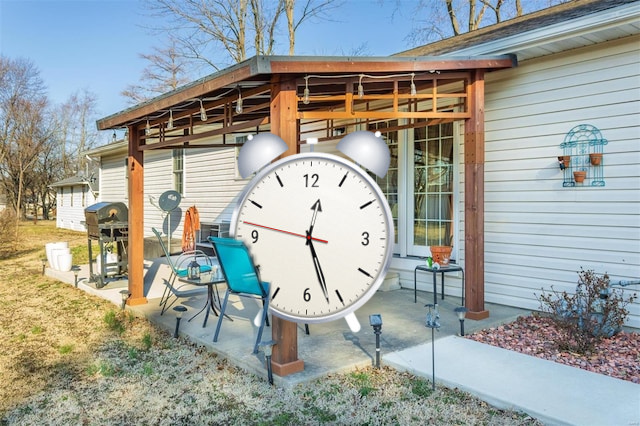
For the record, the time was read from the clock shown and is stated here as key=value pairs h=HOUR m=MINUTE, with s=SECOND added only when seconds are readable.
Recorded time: h=12 m=26 s=47
